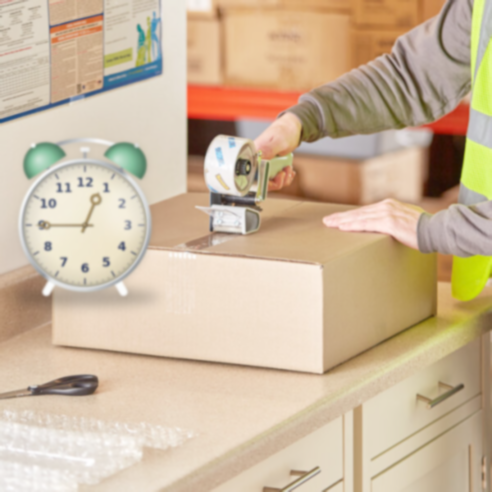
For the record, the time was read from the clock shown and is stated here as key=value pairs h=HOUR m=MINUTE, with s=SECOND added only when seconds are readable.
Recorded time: h=12 m=45
